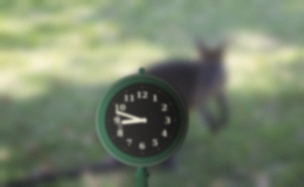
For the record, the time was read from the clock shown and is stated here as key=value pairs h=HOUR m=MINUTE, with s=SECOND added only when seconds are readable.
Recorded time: h=8 m=48
